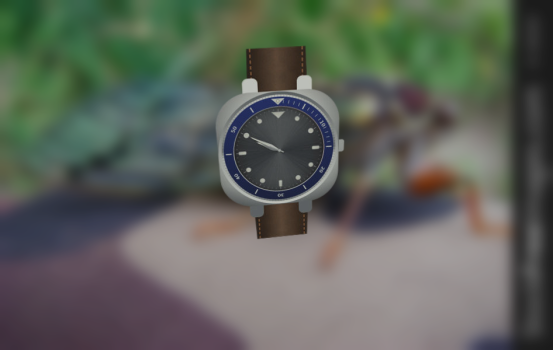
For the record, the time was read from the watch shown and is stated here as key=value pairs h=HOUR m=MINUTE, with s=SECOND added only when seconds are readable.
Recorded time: h=9 m=50
